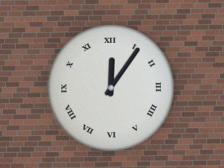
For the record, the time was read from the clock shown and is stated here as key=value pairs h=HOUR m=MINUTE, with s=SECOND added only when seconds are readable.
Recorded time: h=12 m=6
